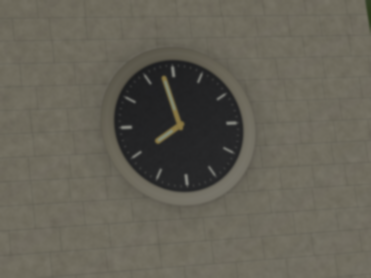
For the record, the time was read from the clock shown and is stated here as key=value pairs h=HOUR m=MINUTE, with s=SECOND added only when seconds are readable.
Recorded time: h=7 m=58
